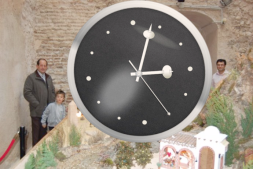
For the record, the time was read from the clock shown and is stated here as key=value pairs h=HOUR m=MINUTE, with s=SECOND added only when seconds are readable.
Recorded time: h=3 m=3 s=25
